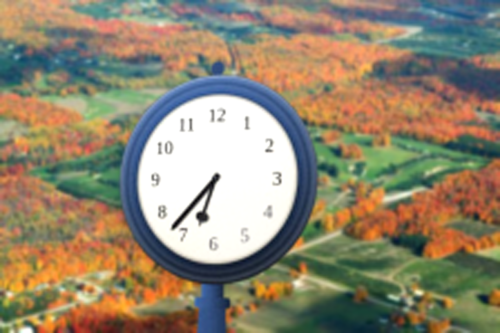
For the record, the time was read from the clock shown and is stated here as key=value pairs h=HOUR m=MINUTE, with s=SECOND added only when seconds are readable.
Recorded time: h=6 m=37
